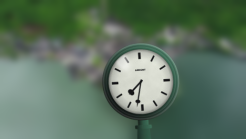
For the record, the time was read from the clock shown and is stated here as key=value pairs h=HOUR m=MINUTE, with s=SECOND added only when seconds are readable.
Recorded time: h=7 m=32
